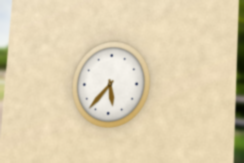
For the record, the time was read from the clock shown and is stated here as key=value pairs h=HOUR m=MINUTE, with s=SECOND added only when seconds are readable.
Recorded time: h=5 m=37
